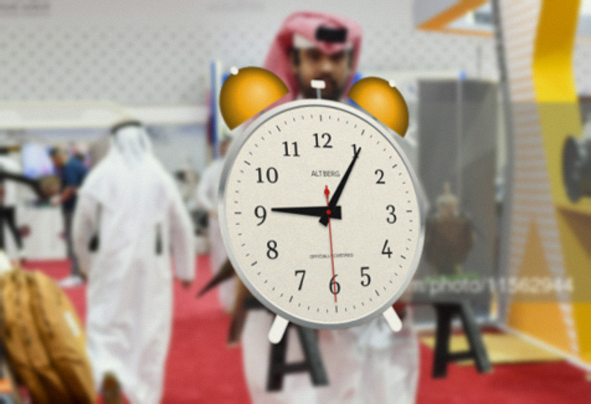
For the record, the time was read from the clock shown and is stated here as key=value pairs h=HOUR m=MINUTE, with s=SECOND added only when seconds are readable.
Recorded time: h=9 m=5 s=30
